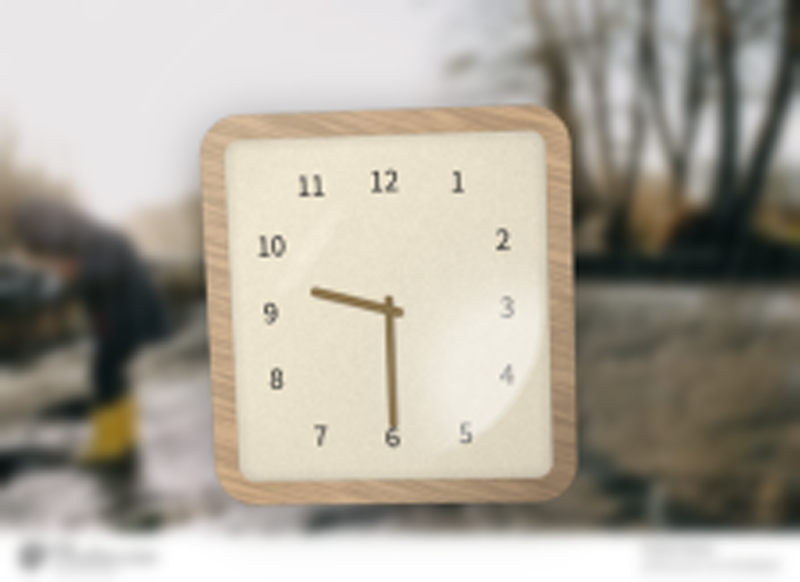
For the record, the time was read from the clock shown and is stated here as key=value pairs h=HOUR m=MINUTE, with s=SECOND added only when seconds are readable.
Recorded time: h=9 m=30
